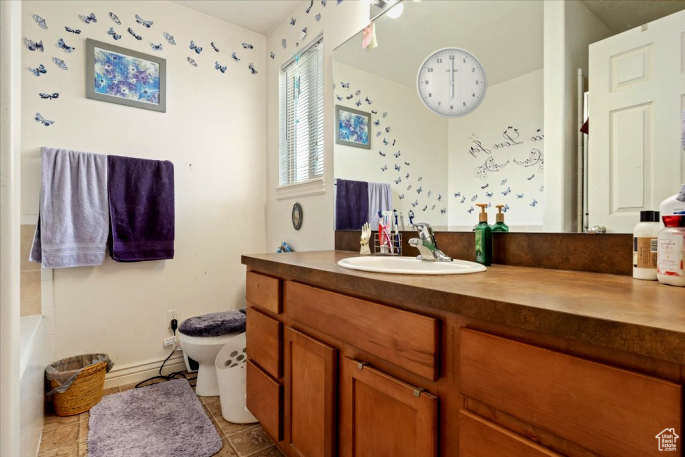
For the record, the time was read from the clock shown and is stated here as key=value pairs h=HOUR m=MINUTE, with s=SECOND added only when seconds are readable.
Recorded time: h=6 m=0
